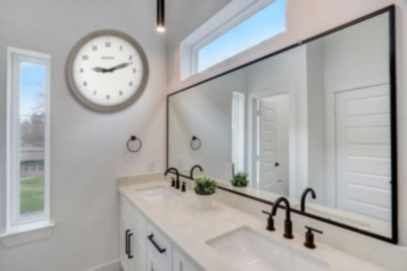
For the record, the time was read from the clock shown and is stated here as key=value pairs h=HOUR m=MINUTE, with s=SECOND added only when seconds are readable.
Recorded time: h=9 m=12
